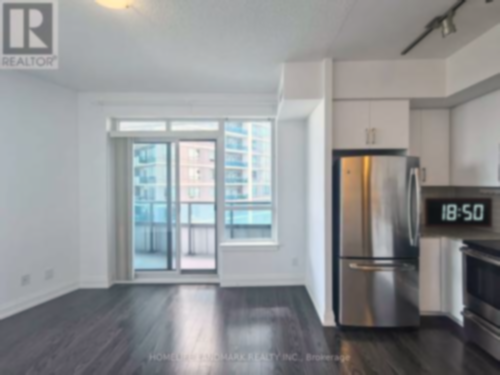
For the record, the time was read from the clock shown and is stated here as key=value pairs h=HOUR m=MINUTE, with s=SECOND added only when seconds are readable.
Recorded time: h=18 m=50
